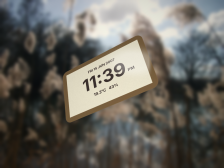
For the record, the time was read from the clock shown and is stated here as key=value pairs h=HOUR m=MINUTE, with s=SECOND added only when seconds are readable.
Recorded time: h=11 m=39
